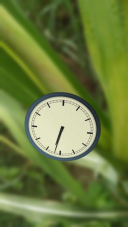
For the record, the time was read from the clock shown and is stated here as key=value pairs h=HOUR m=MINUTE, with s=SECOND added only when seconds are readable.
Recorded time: h=6 m=32
